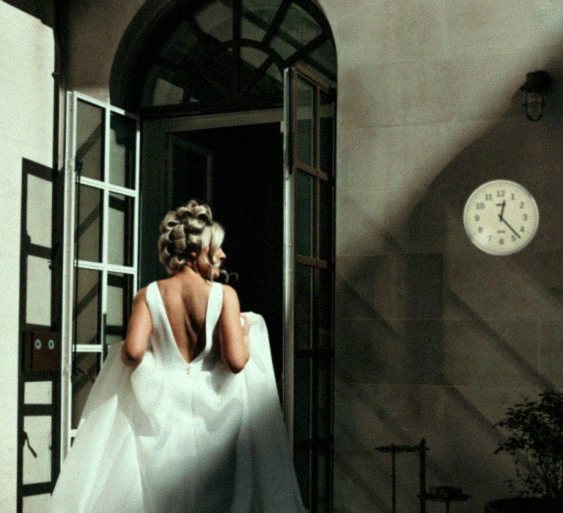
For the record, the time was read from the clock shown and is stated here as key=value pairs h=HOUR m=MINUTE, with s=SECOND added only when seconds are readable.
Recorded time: h=12 m=23
